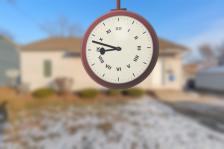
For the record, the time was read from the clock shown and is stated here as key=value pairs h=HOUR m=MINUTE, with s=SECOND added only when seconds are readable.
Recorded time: h=8 m=48
